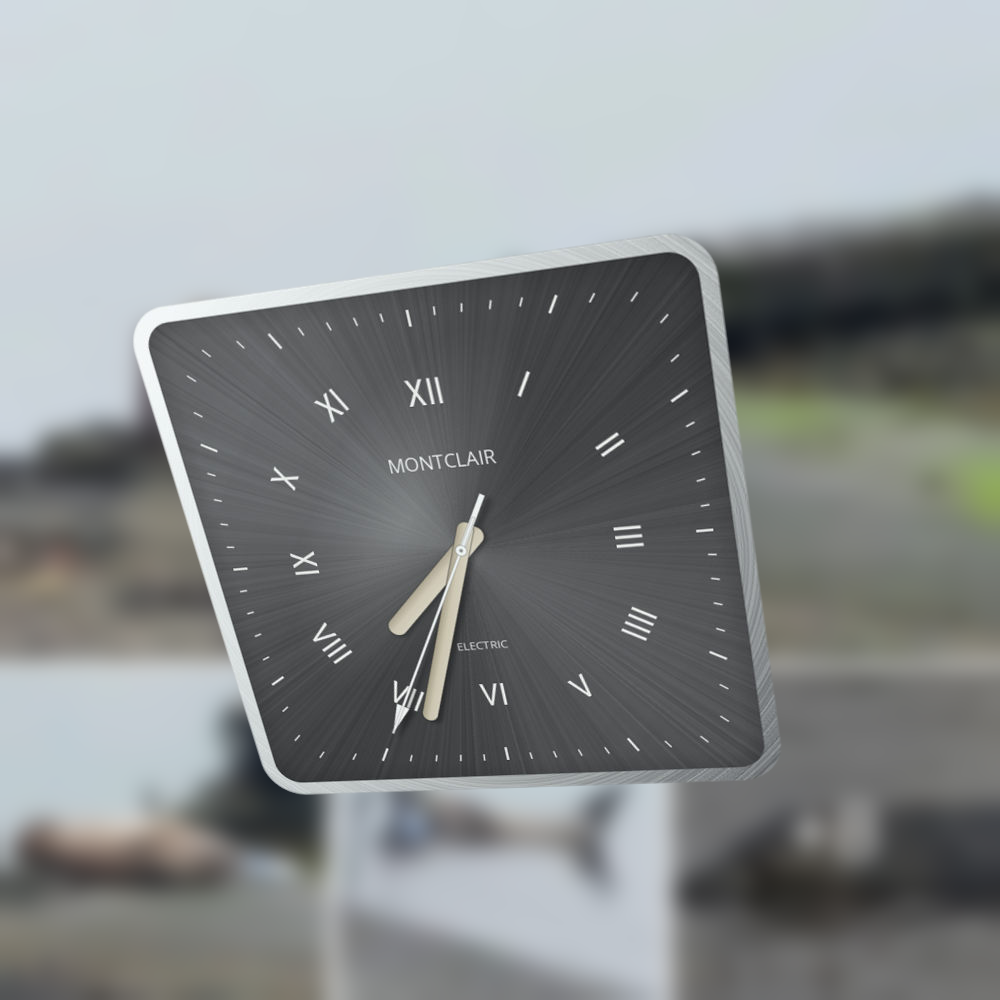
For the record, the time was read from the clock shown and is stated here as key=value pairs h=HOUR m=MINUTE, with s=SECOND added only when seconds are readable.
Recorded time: h=7 m=33 s=35
